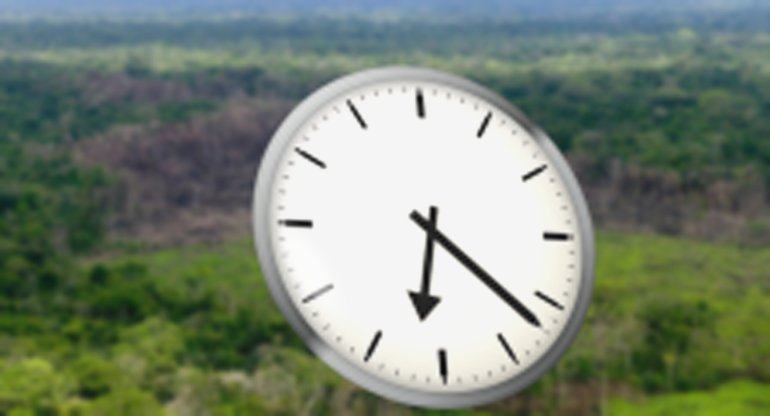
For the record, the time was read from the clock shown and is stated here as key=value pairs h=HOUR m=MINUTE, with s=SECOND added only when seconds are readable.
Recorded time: h=6 m=22
